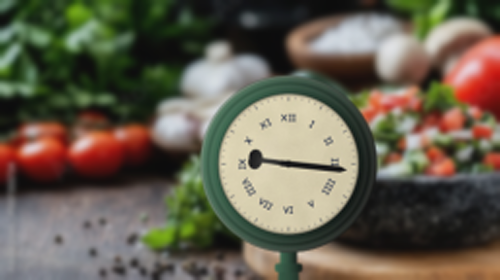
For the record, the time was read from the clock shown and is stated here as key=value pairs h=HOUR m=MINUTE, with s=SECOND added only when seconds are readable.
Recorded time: h=9 m=16
